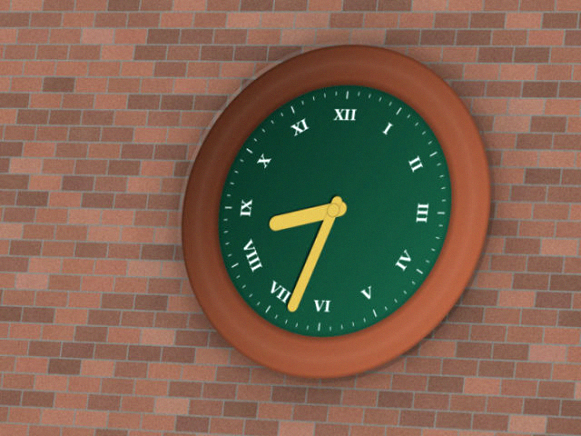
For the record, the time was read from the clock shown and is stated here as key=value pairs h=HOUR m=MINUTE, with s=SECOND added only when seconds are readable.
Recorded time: h=8 m=33
